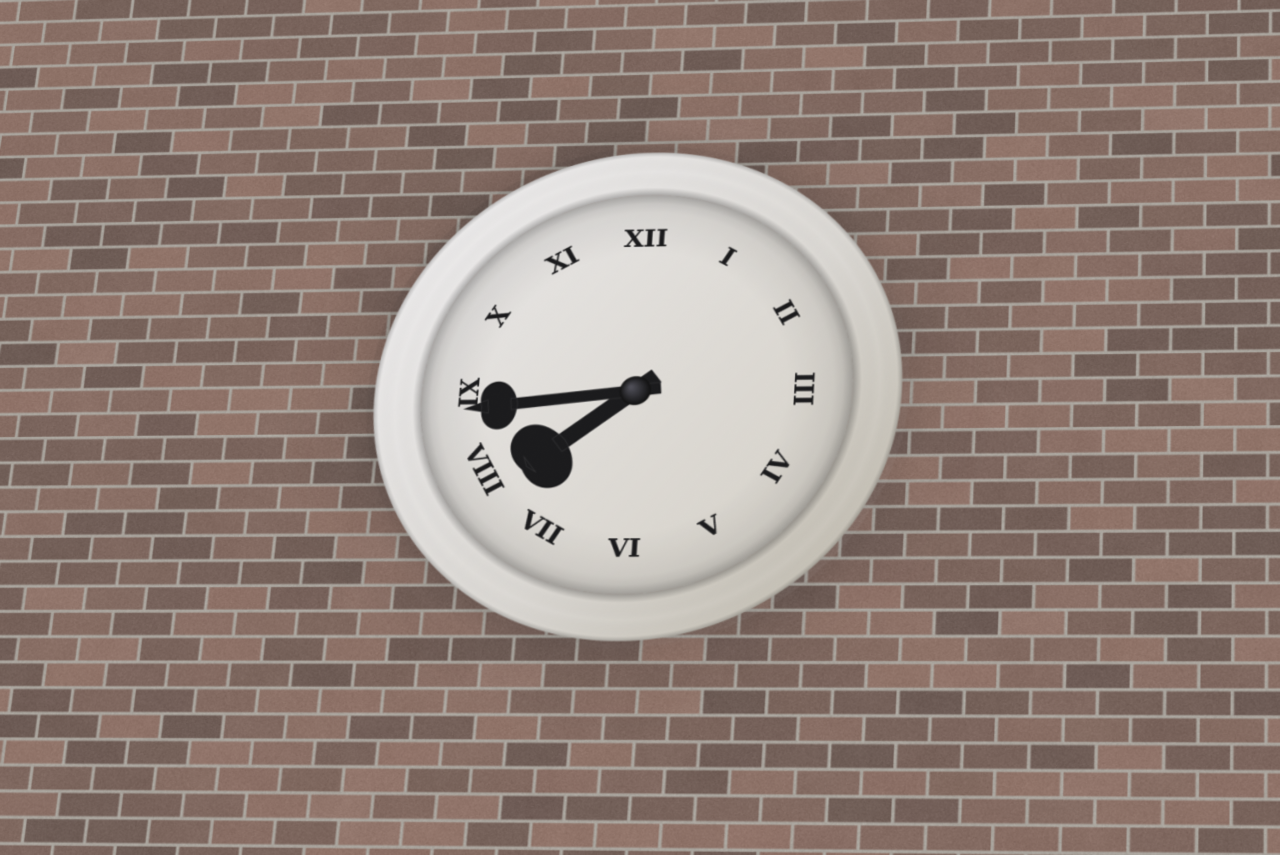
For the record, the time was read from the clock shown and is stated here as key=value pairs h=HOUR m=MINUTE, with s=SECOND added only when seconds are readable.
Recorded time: h=7 m=44
